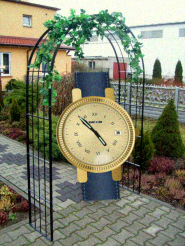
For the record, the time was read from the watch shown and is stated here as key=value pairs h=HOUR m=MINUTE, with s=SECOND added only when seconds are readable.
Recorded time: h=4 m=53
